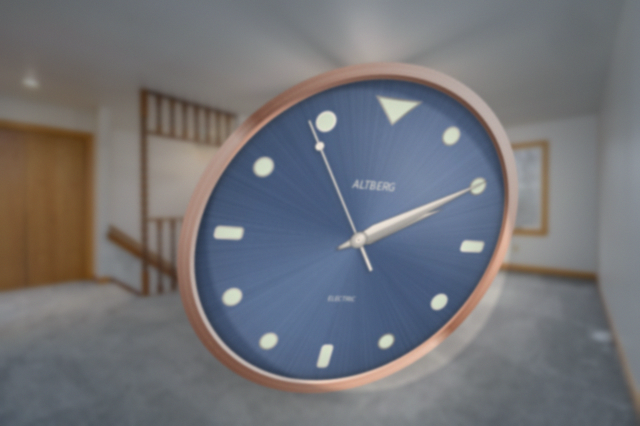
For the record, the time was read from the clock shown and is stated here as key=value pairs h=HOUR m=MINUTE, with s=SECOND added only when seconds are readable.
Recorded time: h=2 m=9 s=54
